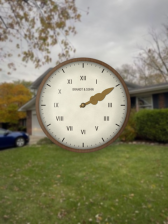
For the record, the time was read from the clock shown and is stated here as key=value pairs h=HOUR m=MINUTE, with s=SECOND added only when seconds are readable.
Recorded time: h=2 m=10
